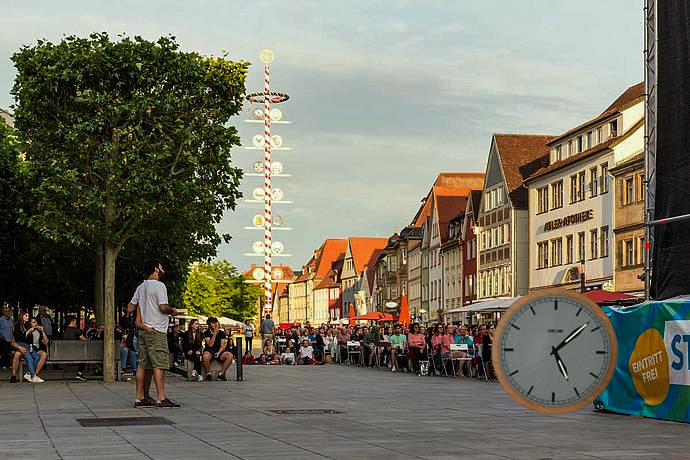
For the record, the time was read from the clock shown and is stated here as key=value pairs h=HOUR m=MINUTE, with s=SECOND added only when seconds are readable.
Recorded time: h=5 m=8
